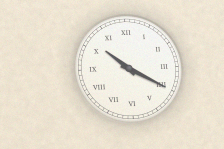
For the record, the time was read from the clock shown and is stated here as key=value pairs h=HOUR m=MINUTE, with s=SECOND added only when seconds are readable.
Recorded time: h=10 m=20
